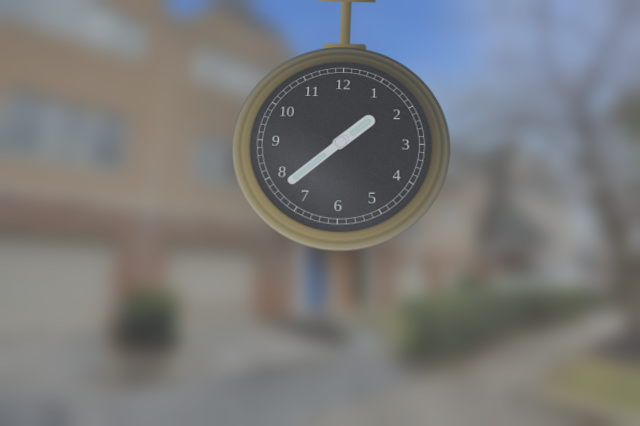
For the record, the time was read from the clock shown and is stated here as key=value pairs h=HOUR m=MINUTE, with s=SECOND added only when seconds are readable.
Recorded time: h=1 m=38
